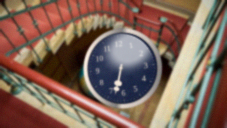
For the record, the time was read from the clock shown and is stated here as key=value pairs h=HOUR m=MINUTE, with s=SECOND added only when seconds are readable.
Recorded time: h=6 m=33
